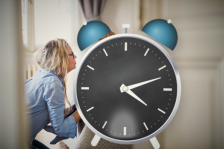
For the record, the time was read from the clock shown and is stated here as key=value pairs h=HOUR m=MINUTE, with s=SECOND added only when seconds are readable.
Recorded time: h=4 m=12
